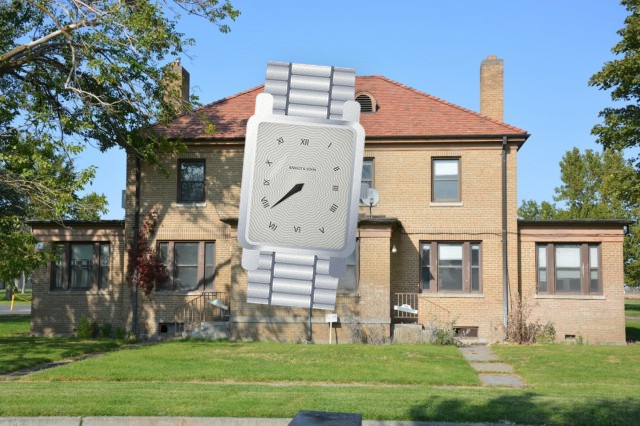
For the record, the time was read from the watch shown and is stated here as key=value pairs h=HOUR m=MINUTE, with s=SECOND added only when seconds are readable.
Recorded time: h=7 m=38
